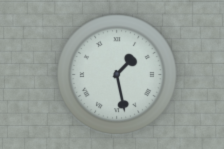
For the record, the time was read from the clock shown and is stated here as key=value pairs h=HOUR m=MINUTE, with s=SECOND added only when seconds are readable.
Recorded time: h=1 m=28
